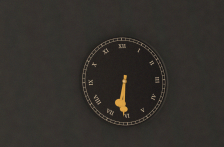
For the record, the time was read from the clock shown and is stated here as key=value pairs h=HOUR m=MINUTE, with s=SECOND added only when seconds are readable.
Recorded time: h=6 m=31
